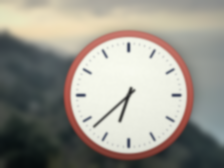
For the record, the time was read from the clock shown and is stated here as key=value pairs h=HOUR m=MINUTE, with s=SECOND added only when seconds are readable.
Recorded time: h=6 m=38
